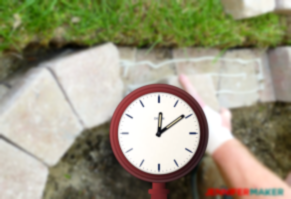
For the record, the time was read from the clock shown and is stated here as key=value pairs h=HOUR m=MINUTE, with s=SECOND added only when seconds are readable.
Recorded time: h=12 m=9
